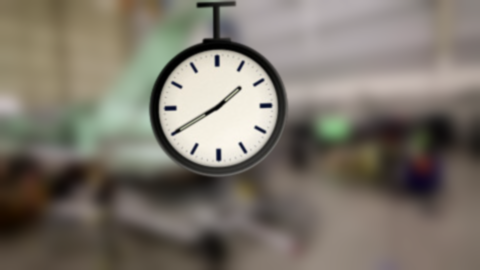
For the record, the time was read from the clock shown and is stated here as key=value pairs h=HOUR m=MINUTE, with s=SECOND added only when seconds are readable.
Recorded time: h=1 m=40
